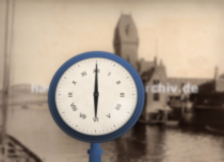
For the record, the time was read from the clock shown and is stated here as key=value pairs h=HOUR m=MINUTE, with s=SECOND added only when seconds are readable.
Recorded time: h=6 m=0
